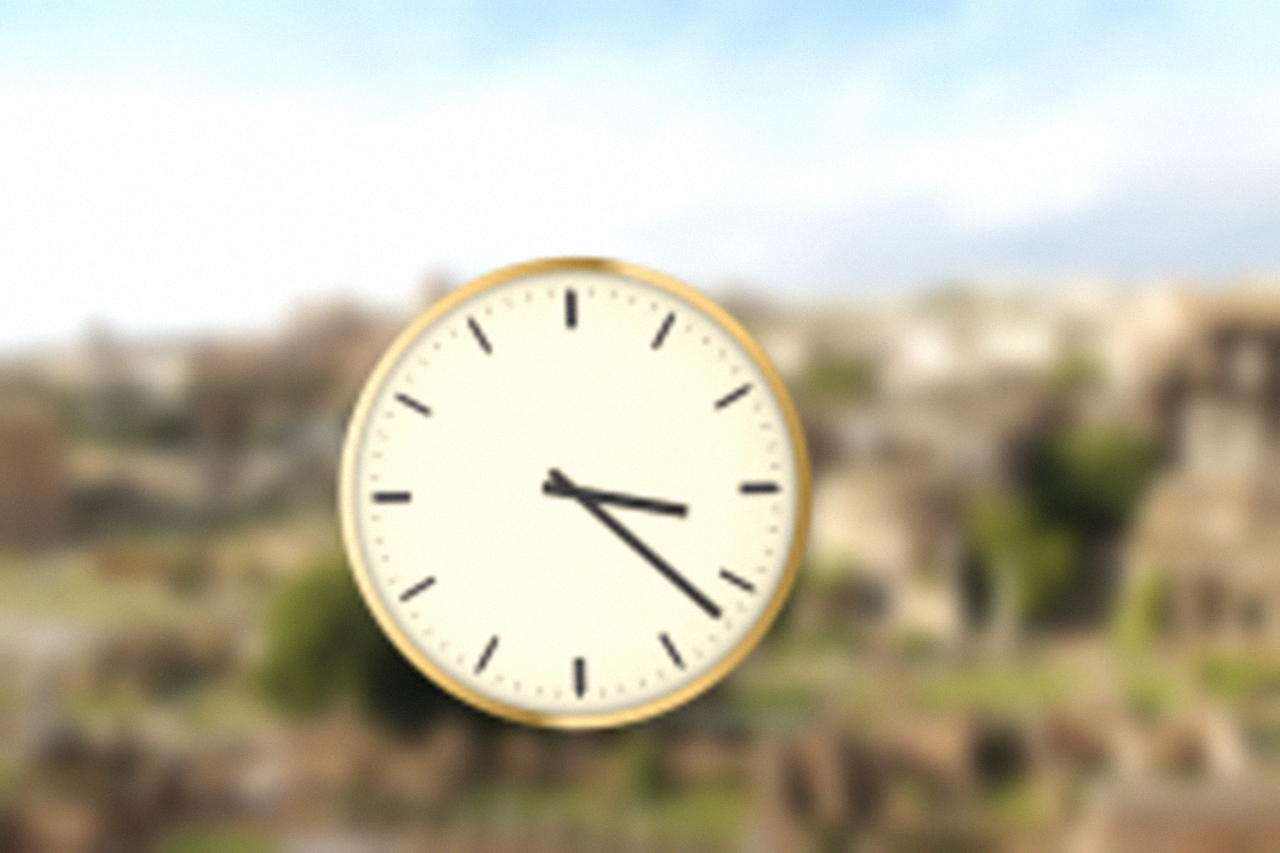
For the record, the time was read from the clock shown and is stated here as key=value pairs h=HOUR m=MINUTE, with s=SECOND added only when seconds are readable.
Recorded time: h=3 m=22
